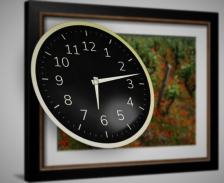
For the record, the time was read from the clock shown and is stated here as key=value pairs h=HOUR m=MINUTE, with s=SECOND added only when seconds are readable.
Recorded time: h=6 m=13
